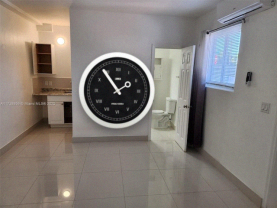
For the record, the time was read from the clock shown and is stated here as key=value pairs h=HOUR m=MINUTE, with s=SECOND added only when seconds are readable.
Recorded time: h=1 m=54
